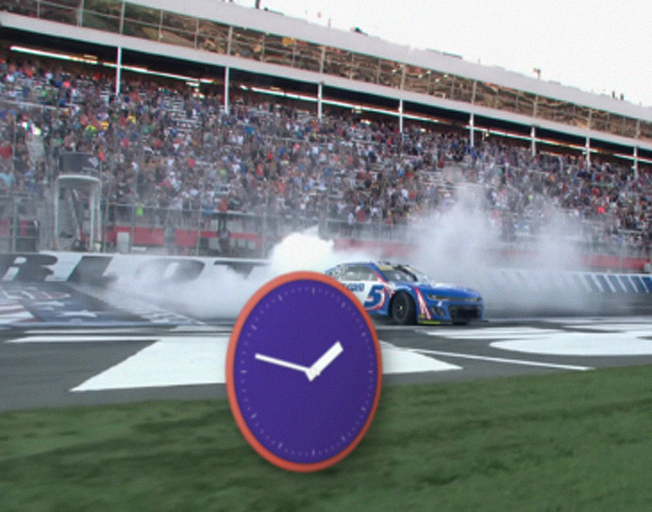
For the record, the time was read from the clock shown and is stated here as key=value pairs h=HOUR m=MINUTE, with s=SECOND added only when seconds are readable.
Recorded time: h=1 m=47
